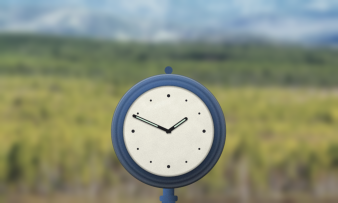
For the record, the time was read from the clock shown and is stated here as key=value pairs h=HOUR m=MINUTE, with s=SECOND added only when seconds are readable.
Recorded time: h=1 m=49
